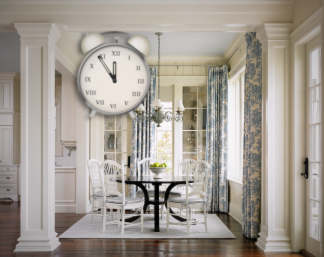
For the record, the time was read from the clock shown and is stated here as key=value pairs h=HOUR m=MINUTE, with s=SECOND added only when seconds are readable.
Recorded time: h=11 m=54
